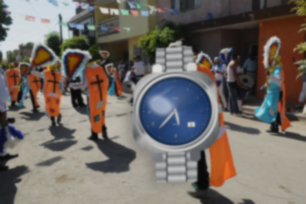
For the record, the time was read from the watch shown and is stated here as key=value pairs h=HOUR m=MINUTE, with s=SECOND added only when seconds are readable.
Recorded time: h=5 m=37
